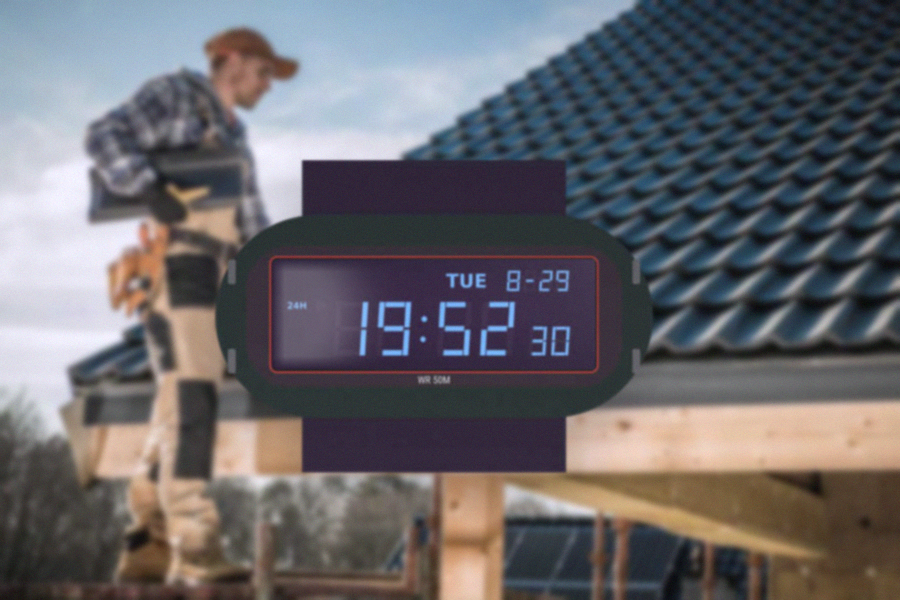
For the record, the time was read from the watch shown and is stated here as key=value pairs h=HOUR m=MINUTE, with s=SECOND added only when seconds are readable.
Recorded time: h=19 m=52 s=30
